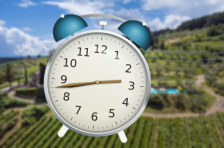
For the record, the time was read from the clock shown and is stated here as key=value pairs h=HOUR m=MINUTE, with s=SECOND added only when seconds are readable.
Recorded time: h=2 m=43
